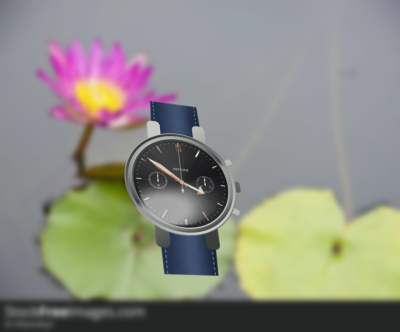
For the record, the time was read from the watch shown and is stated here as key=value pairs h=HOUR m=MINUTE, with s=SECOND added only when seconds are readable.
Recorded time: h=3 m=51
